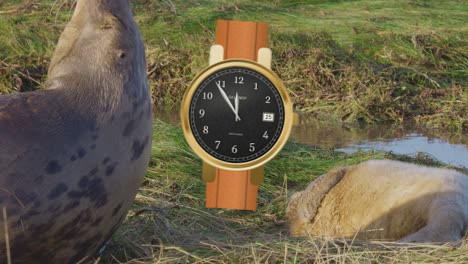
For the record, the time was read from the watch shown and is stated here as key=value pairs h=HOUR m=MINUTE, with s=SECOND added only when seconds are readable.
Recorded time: h=11 m=54
